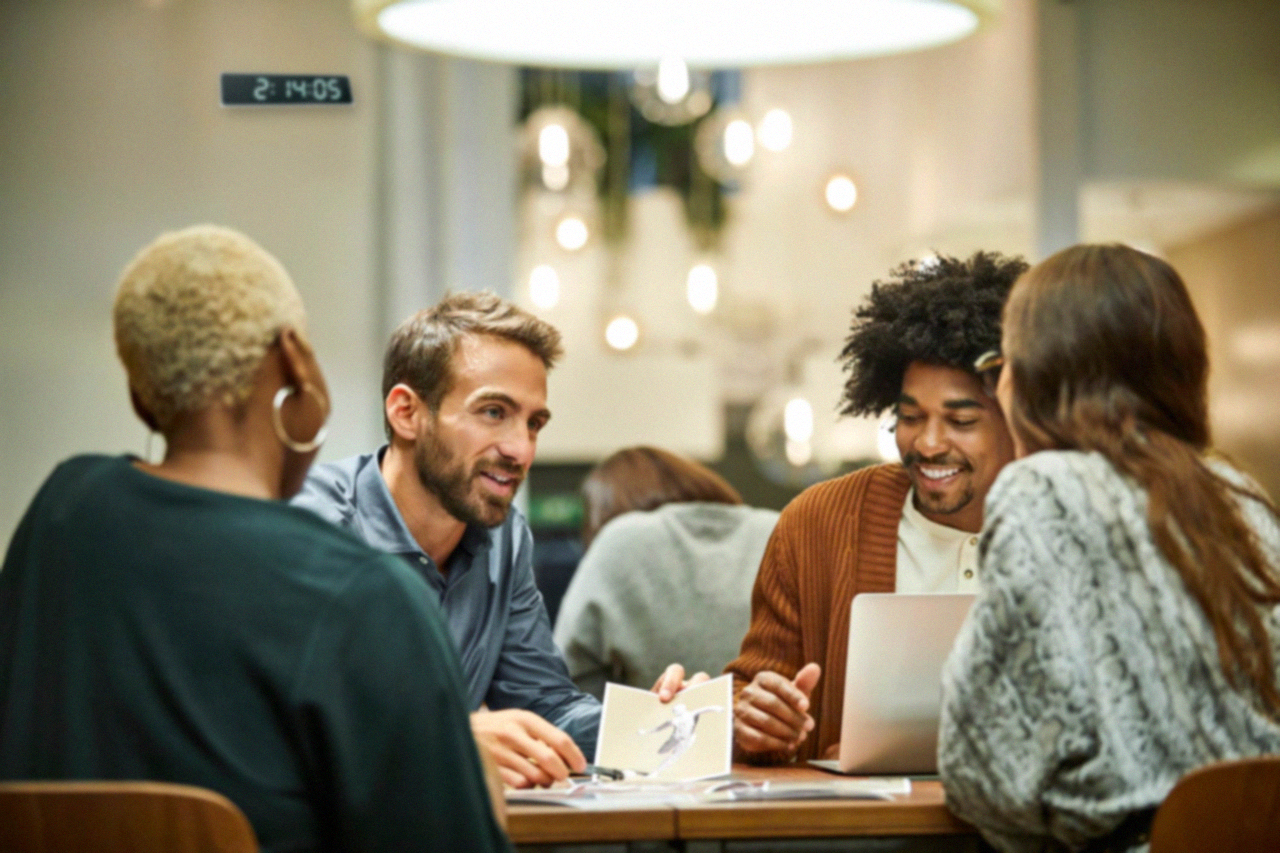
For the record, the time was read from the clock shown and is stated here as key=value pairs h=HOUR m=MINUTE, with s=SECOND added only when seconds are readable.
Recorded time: h=2 m=14 s=5
